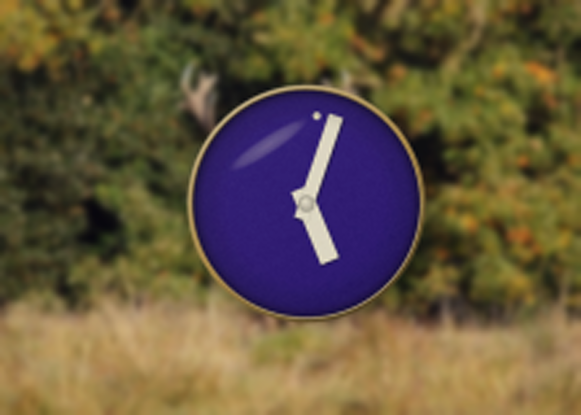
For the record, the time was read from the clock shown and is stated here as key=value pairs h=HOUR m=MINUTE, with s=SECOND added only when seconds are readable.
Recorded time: h=5 m=2
